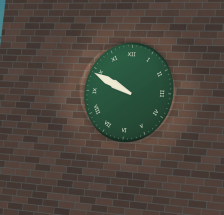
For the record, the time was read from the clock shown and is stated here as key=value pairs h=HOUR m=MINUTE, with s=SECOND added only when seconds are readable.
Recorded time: h=9 m=49
